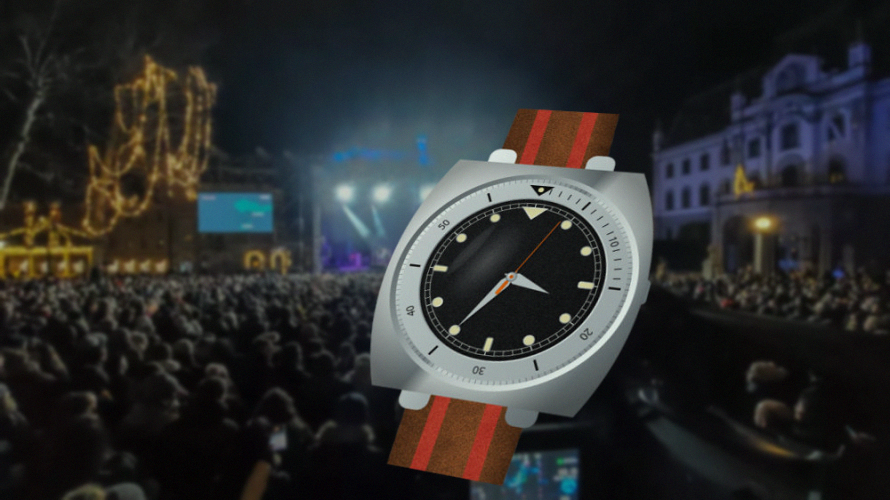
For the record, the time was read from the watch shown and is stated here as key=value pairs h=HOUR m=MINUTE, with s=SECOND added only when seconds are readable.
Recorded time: h=3 m=35 s=4
